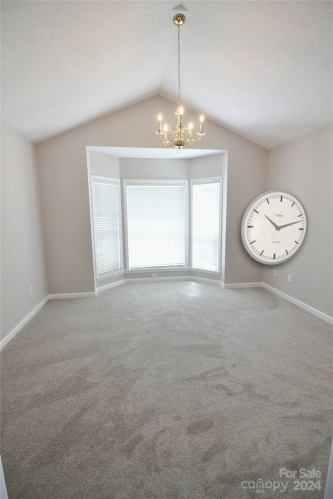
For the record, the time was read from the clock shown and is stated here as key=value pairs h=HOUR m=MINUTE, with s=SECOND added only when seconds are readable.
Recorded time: h=10 m=12
